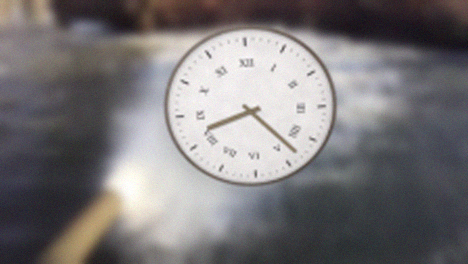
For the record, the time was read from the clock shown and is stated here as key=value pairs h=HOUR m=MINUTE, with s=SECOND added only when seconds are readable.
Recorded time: h=8 m=23
